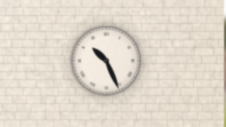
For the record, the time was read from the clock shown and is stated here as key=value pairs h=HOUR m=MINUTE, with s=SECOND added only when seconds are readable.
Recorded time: h=10 m=26
